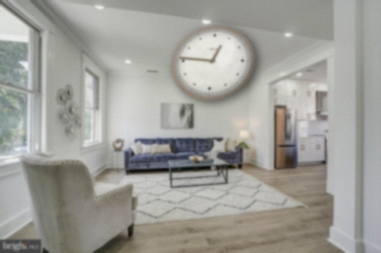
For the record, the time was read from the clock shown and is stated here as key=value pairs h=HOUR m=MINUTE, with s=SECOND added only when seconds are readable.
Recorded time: h=12 m=46
